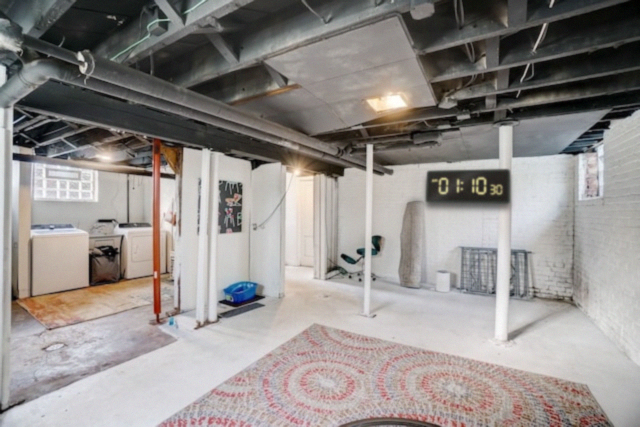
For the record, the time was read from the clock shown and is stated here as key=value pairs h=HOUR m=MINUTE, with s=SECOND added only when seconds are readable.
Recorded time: h=1 m=10
